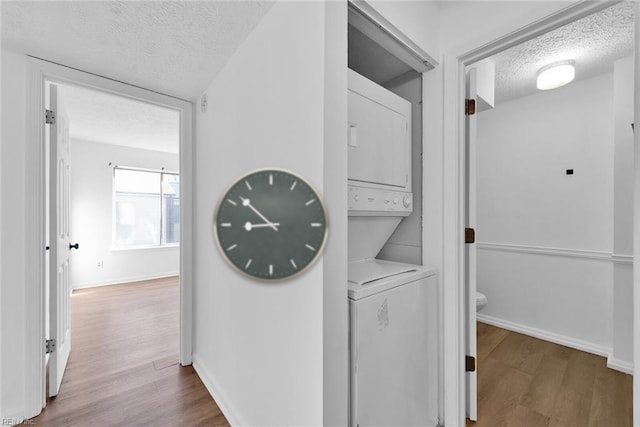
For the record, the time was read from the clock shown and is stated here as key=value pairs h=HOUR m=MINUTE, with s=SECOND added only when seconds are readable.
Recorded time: h=8 m=52
